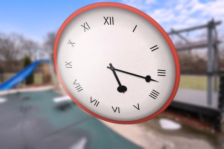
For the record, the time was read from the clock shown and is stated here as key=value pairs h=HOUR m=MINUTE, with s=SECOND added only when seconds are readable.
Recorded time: h=5 m=17
